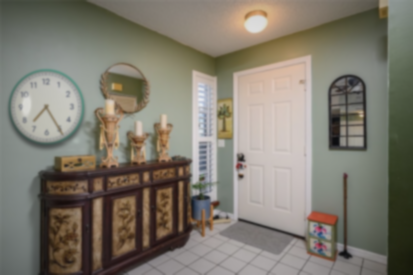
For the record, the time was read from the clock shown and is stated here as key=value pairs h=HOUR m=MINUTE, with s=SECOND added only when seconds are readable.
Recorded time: h=7 m=25
